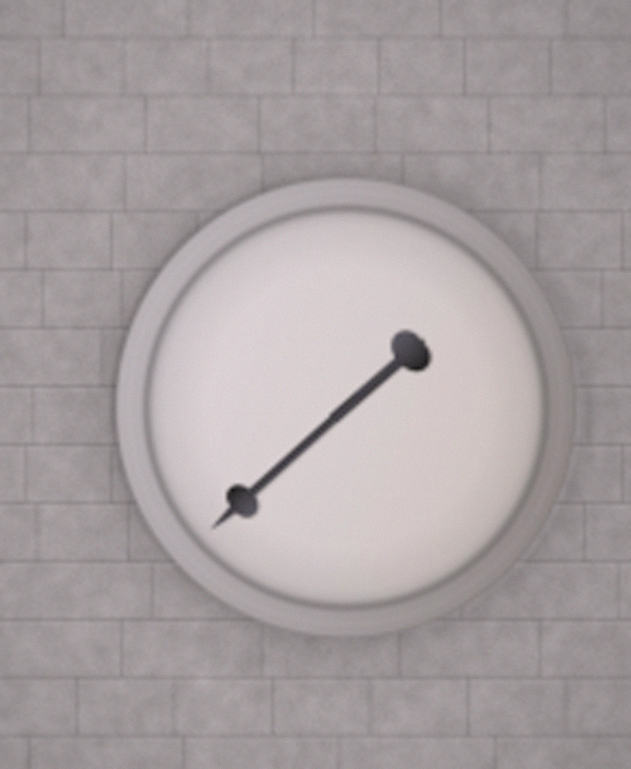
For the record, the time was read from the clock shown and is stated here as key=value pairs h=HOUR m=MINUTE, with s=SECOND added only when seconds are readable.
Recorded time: h=1 m=38
